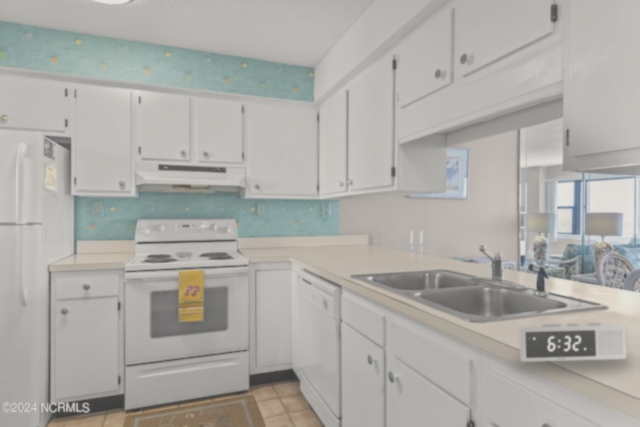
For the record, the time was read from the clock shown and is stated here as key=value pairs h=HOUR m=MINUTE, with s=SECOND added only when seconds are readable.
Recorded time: h=6 m=32
